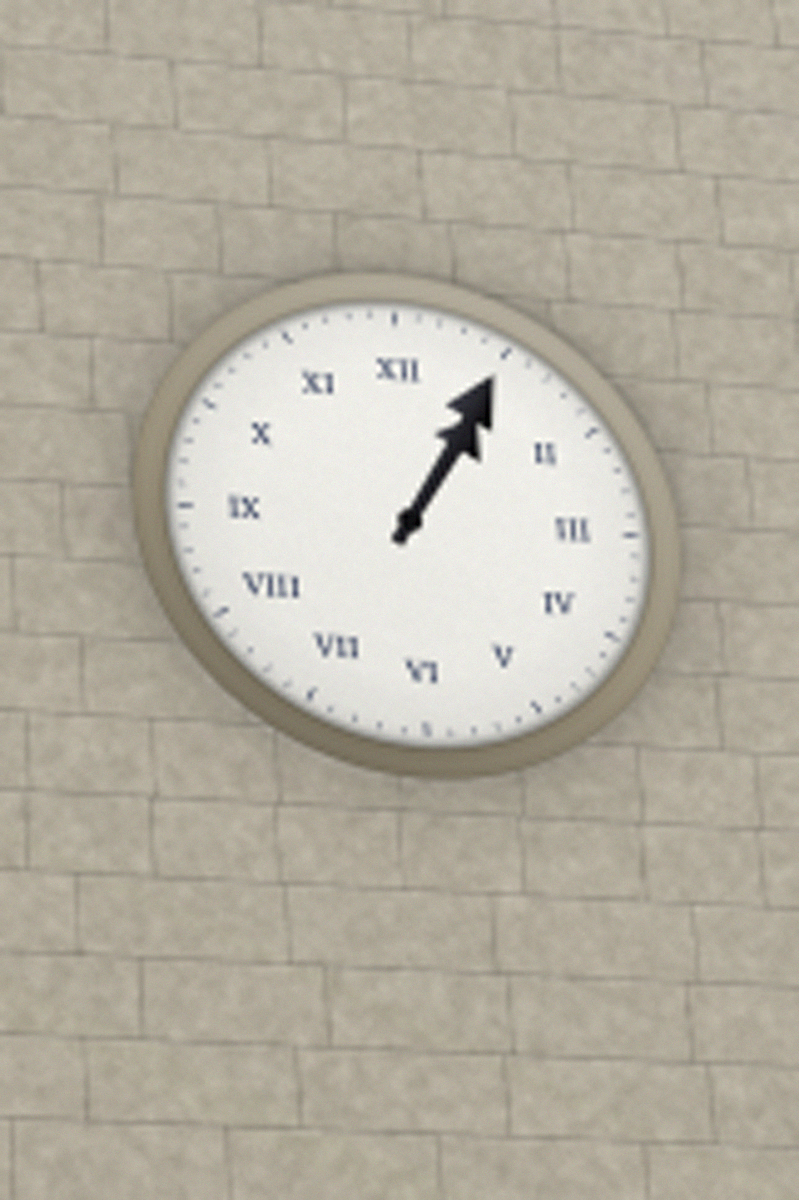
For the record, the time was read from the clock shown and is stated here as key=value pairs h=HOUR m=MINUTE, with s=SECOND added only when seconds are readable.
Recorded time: h=1 m=5
